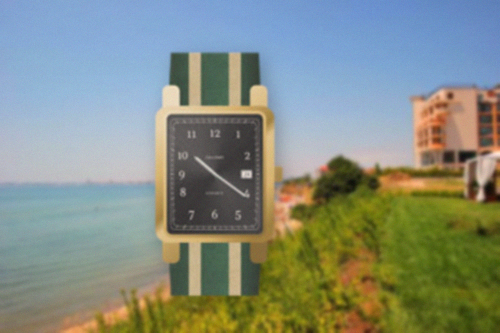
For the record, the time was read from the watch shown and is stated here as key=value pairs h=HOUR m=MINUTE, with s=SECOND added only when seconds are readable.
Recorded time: h=10 m=21
